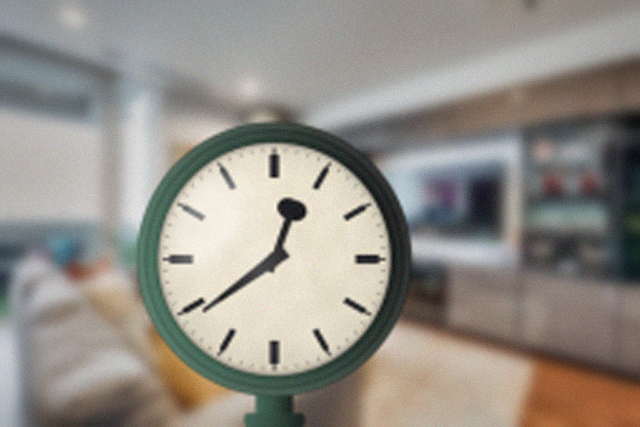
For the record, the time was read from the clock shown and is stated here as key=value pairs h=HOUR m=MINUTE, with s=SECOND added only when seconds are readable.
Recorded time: h=12 m=39
